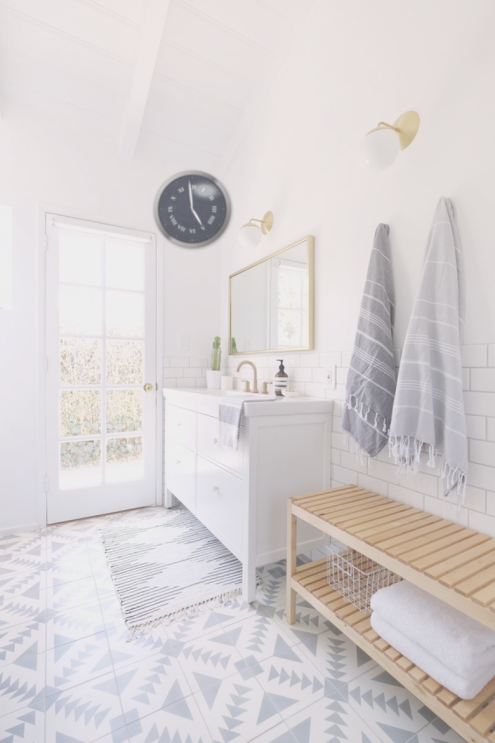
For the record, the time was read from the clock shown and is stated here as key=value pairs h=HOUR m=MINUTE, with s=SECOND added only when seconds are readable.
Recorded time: h=4 m=59
